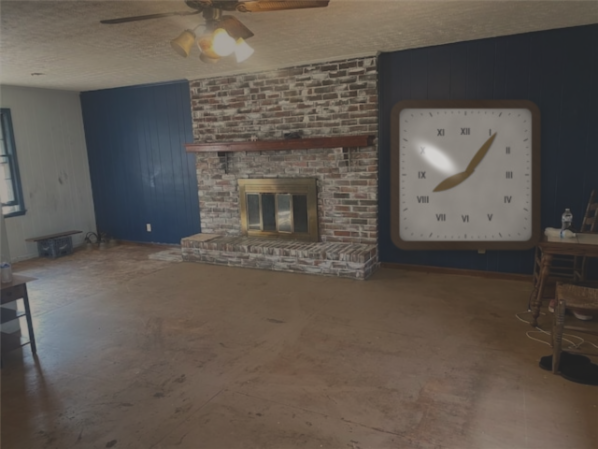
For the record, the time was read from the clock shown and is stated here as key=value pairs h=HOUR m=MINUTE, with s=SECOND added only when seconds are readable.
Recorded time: h=8 m=6
